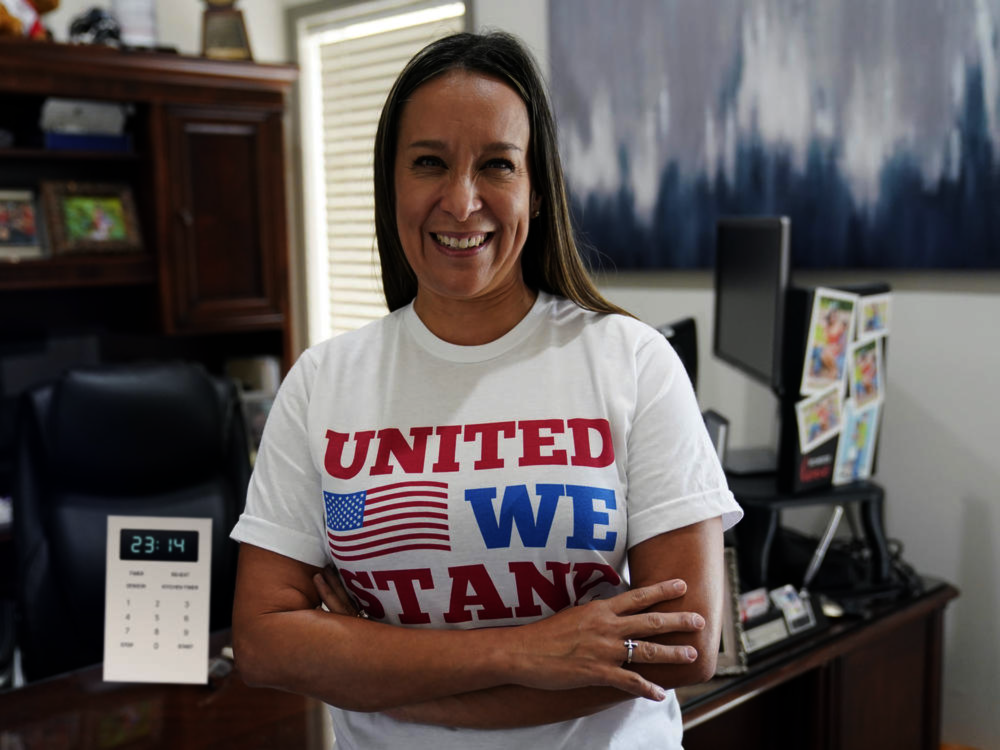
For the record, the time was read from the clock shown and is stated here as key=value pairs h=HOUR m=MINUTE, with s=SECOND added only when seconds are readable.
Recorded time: h=23 m=14
